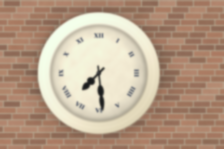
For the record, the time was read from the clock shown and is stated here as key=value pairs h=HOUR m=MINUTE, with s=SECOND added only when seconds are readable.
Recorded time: h=7 m=29
